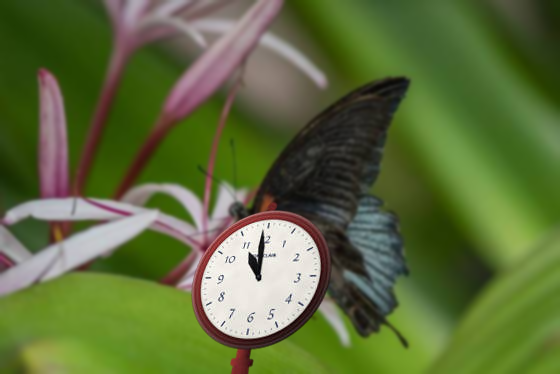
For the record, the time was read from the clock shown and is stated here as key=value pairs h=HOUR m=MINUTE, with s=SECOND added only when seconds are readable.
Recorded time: h=10 m=59
